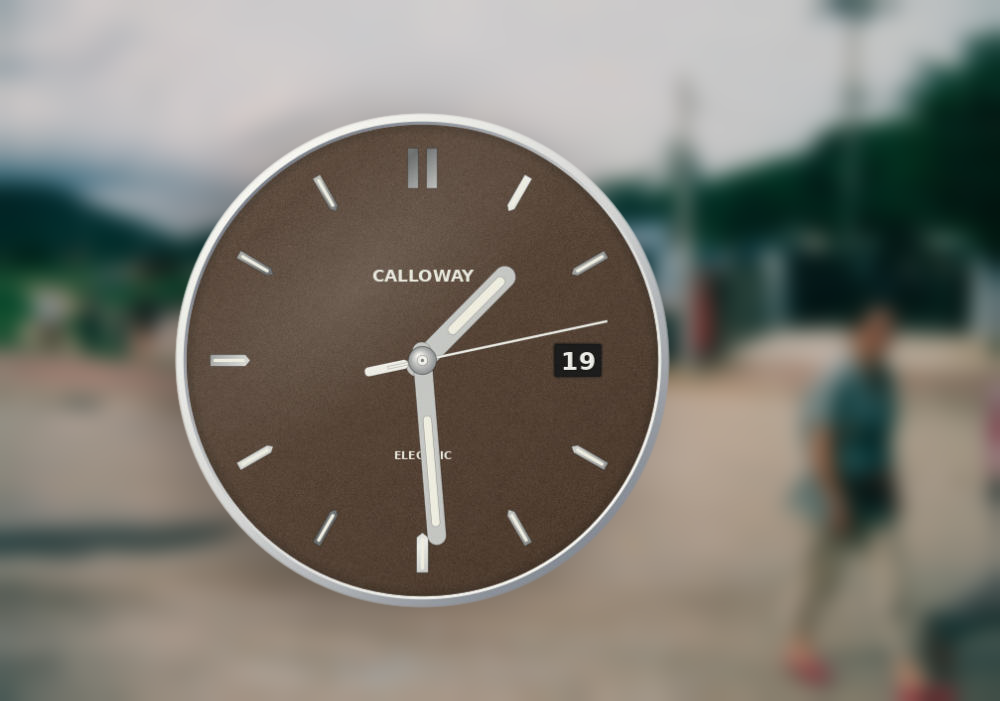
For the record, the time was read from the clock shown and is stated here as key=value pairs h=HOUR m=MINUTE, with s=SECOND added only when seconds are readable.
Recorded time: h=1 m=29 s=13
